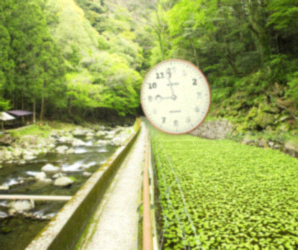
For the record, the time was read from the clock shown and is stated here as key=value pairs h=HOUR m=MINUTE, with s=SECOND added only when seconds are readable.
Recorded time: h=8 m=58
